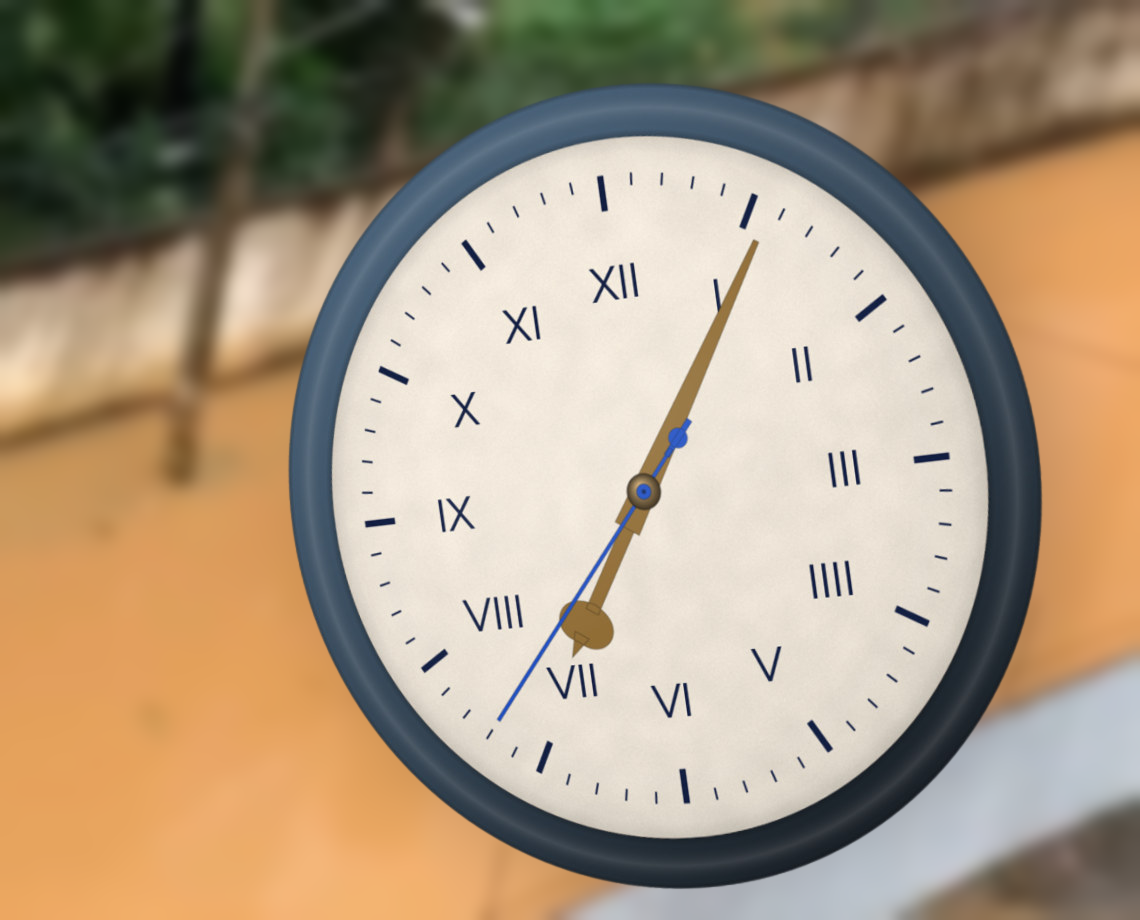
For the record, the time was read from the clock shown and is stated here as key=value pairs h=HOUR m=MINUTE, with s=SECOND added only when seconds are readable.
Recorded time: h=7 m=5 s=37
